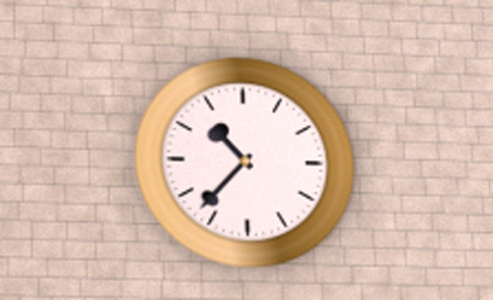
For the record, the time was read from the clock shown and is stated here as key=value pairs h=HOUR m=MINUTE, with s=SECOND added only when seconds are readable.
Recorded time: h=10 m=37
